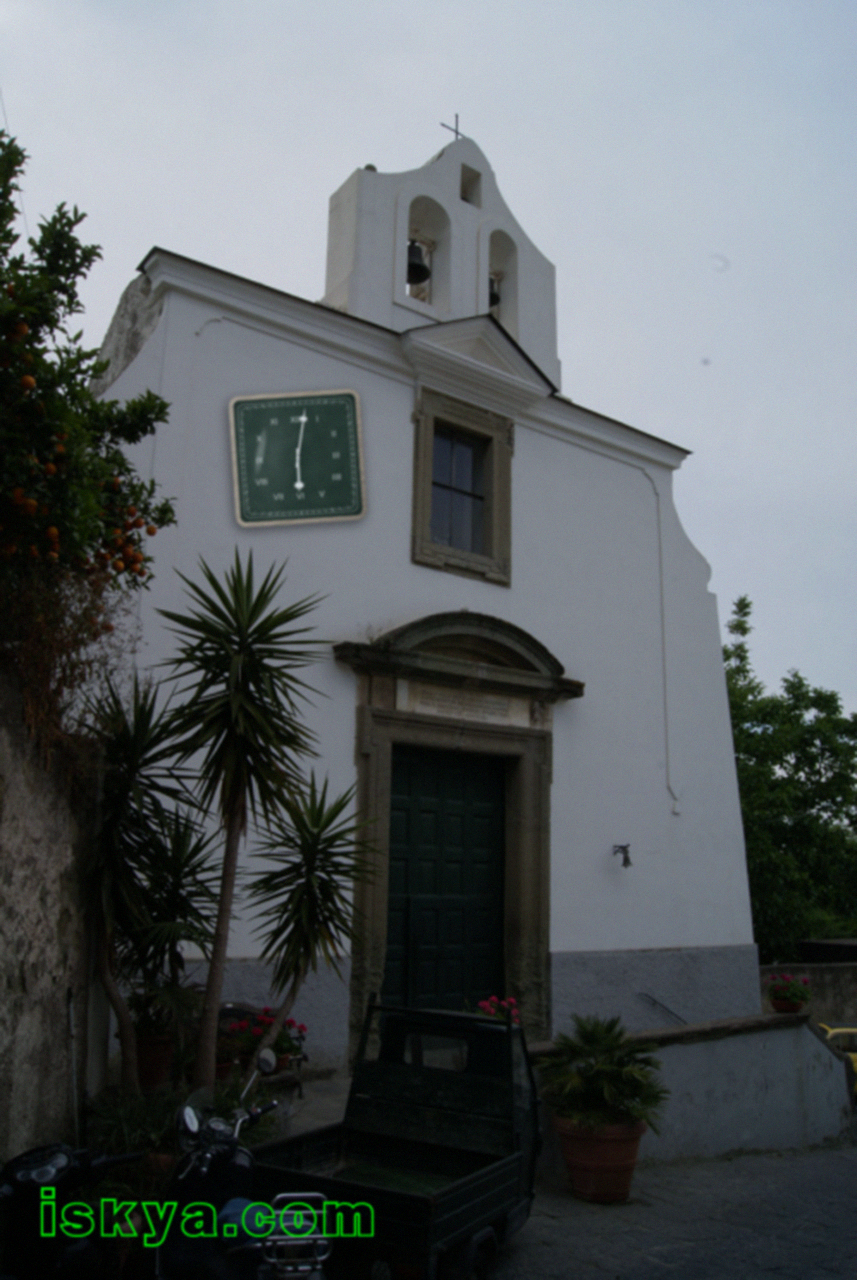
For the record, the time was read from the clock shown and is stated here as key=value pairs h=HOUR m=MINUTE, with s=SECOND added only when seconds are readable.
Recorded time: h=6 m=2
